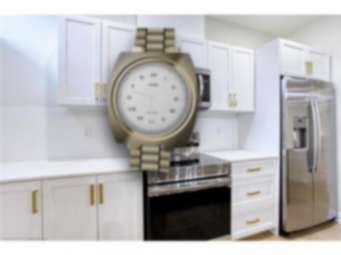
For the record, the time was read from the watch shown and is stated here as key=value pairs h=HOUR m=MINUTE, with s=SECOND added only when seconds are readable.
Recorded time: h=9 m=30
